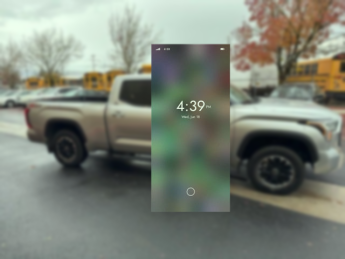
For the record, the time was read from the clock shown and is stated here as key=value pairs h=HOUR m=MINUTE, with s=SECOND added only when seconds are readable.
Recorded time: h=4 m=39
